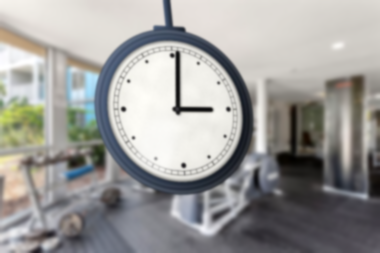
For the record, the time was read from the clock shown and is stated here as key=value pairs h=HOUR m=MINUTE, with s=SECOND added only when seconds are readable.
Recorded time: h=3 m=1
